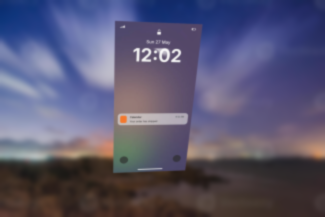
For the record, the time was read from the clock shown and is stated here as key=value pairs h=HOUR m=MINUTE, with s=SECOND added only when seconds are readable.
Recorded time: h=12 m=2
